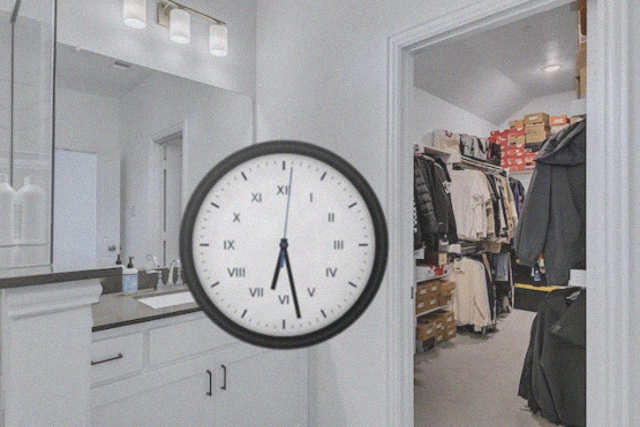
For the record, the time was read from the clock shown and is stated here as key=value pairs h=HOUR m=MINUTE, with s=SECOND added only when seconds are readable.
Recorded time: h=6 m=28 s=1
